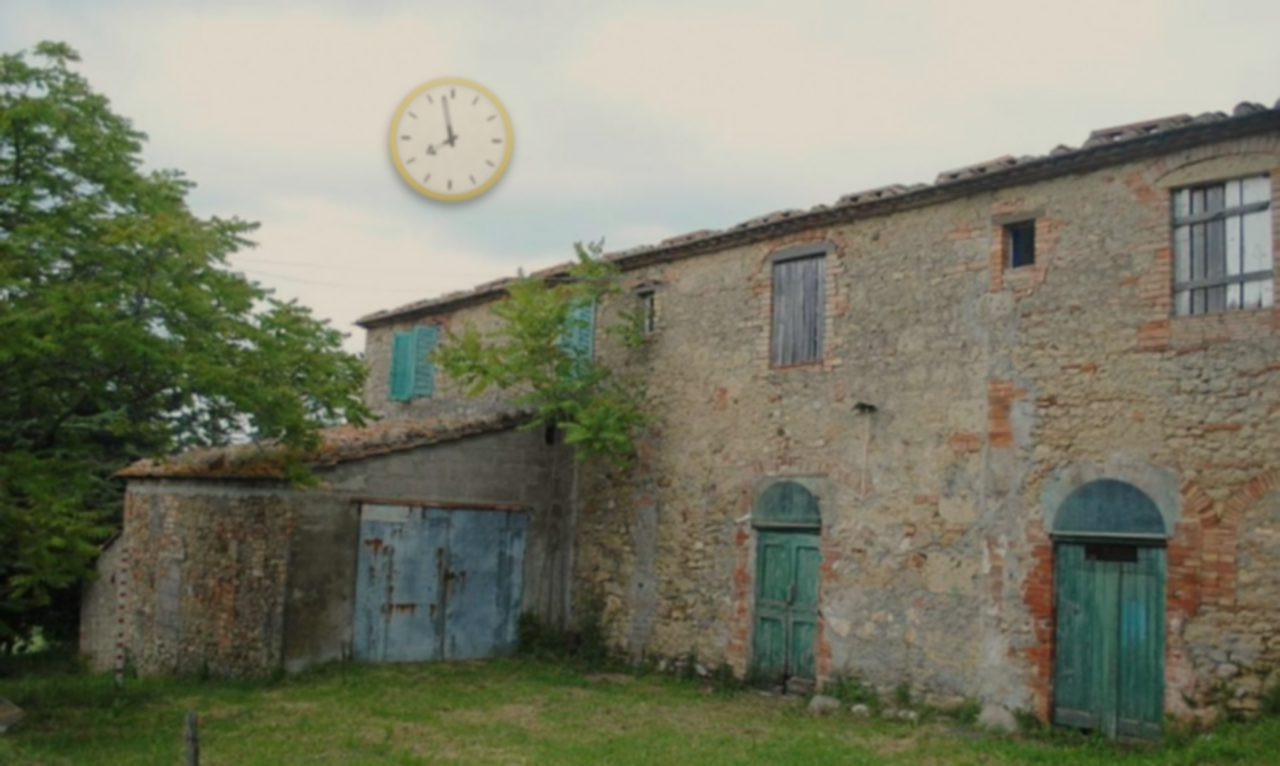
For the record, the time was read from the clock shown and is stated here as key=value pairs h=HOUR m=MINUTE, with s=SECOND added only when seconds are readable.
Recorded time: h=7 m=58
